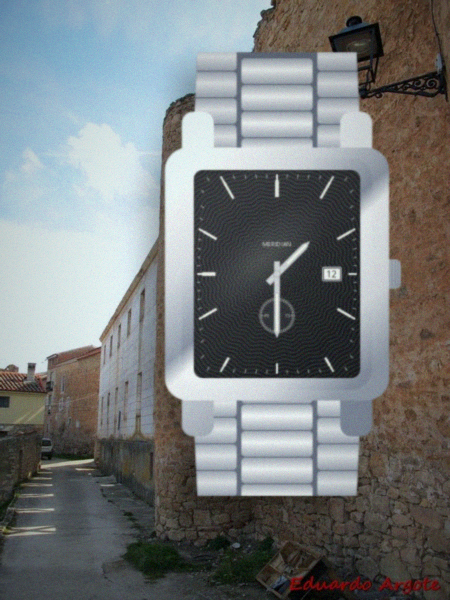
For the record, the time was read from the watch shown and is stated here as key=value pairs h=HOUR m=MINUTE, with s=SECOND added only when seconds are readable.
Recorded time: h=1 m=30
